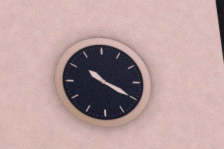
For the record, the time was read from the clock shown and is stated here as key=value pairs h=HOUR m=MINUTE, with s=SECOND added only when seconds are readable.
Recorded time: h=10 m=20
